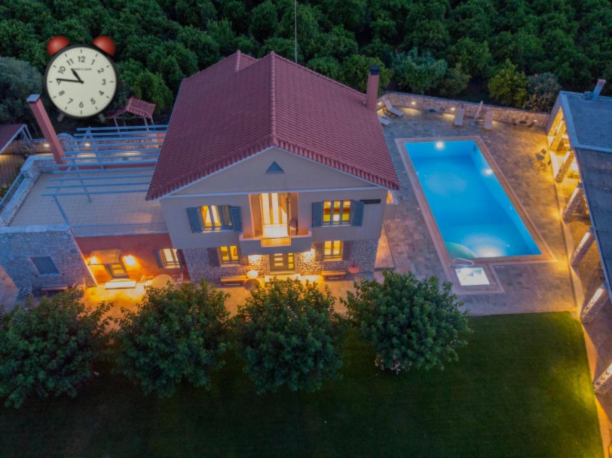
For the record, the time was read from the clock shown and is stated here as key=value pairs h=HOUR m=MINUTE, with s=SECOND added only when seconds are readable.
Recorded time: h=10 m=46
